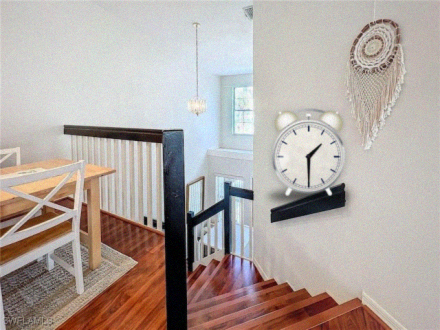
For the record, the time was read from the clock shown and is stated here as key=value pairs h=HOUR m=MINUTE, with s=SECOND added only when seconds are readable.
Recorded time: h=1 m=30
